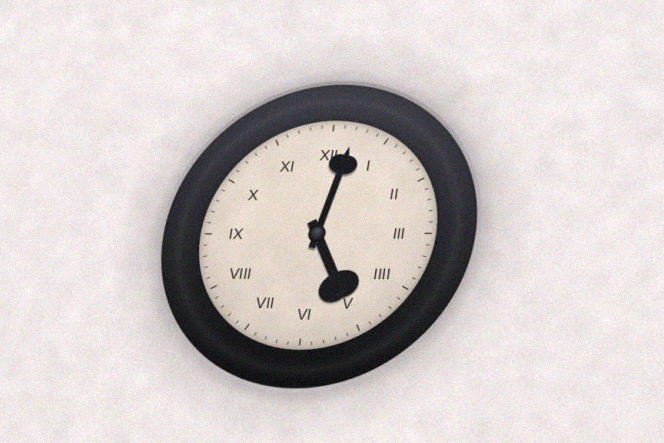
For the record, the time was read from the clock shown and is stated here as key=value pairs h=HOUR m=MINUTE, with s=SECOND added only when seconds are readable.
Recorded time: h=5 m=2
